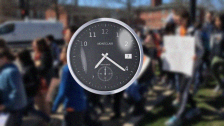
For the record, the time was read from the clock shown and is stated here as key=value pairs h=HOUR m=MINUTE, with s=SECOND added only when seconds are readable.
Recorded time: h=7 m=21
